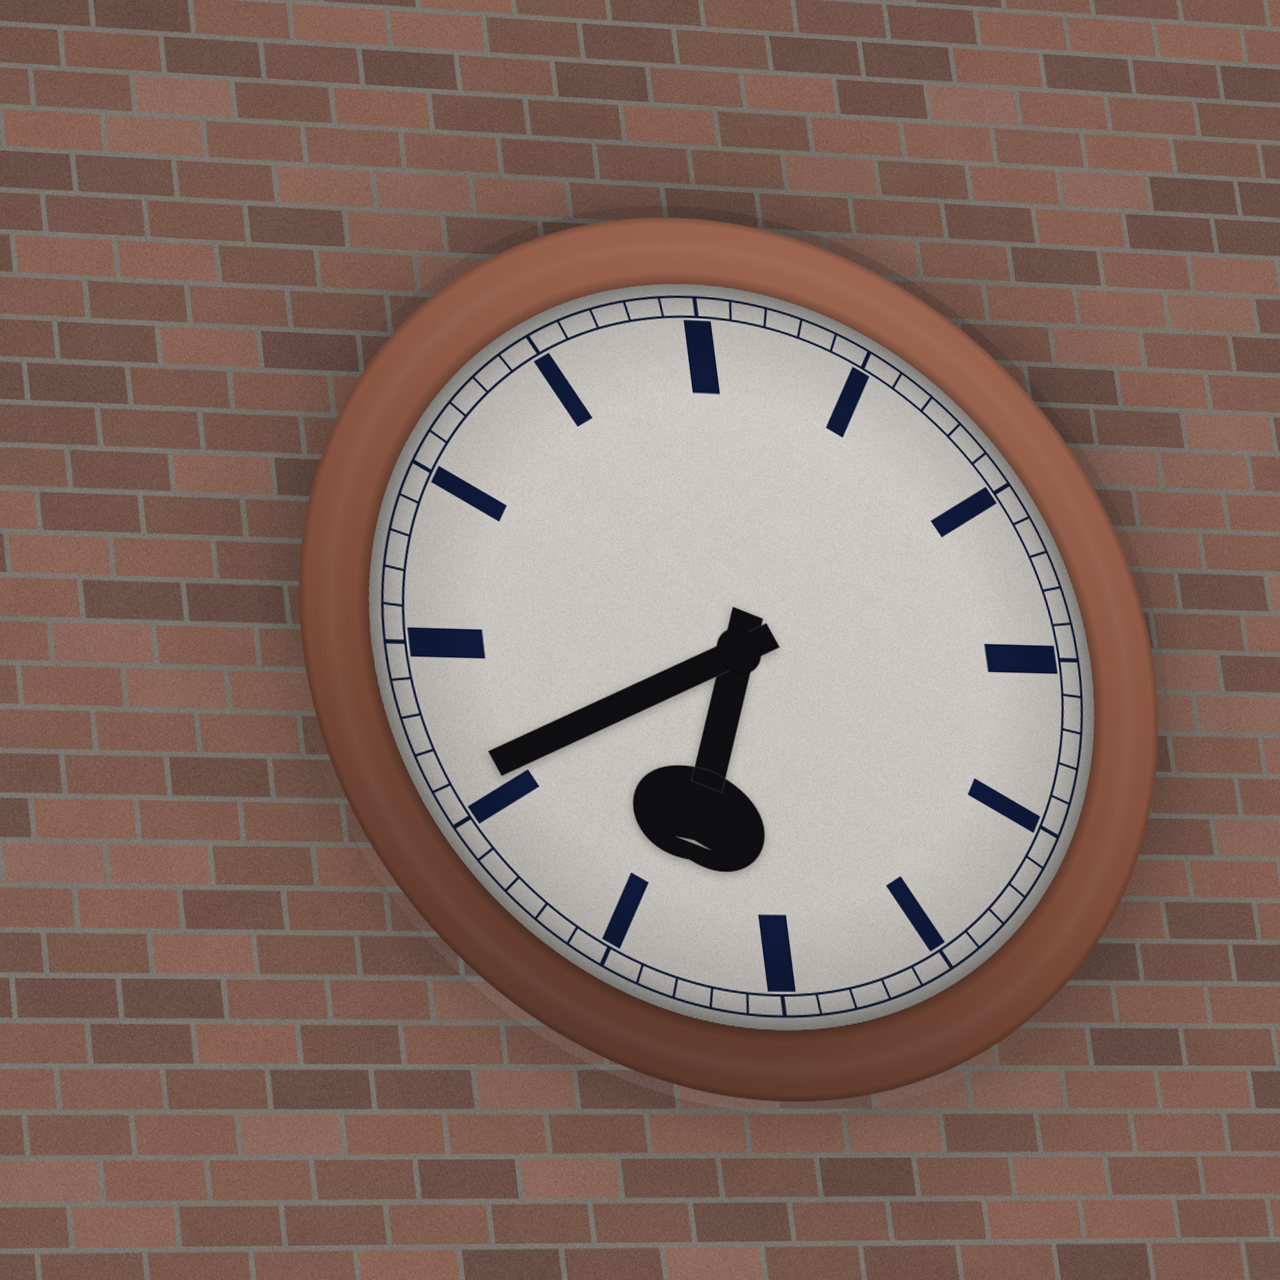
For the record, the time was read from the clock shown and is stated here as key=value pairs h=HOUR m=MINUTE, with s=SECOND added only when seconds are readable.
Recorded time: h=6 m=41
